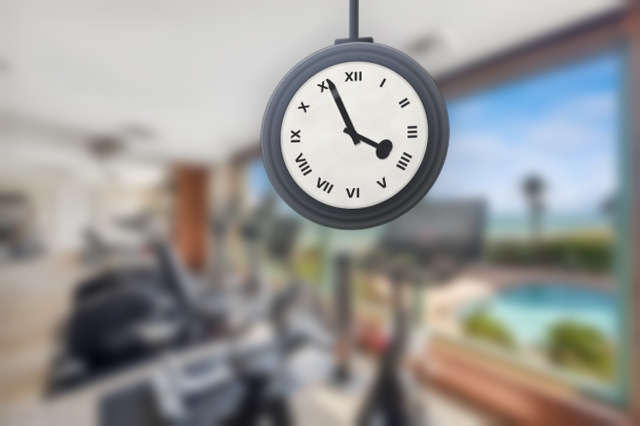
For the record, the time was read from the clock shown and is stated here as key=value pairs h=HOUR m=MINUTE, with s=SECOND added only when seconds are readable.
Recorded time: h=3 m=56
